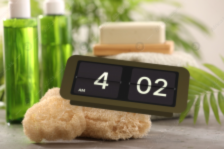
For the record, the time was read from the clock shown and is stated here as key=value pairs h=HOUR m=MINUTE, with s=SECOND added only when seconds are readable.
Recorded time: h=4 m=2
